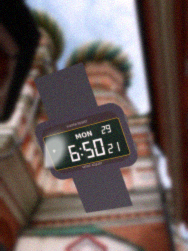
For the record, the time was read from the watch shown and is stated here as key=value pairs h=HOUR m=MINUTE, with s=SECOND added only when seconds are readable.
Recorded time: h=6 m=50 s=21
